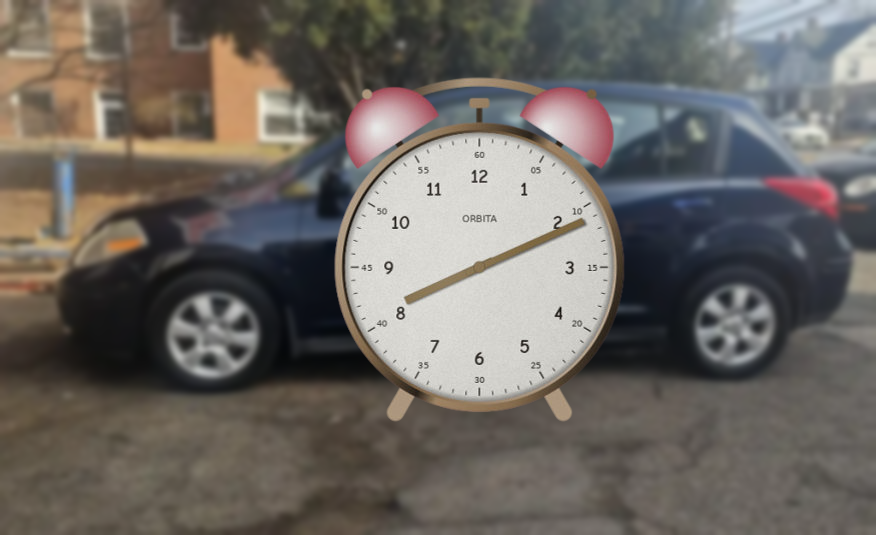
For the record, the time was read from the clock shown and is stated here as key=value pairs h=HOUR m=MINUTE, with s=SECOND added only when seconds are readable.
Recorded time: h=8 m=11
